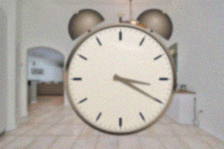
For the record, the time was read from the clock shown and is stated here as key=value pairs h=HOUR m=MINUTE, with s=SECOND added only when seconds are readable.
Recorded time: h=3 m=20
